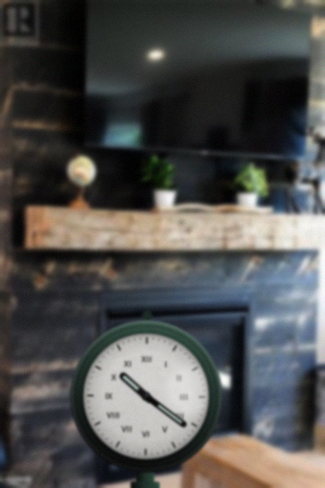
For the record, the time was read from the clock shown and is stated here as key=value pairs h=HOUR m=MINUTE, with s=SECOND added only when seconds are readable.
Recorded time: h=10 m=21
